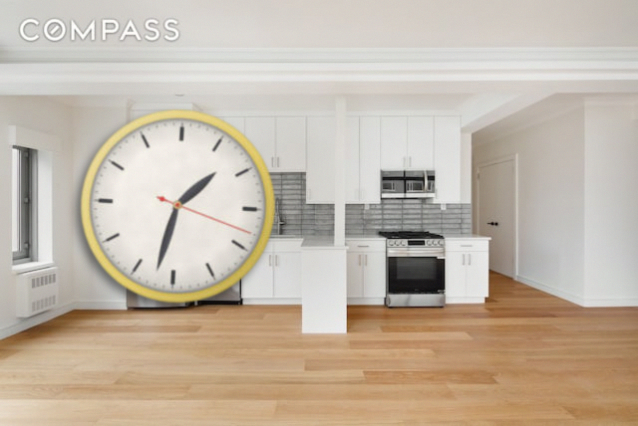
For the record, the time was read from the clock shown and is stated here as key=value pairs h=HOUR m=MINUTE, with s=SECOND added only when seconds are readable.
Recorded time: h=1 m=32 s=18
